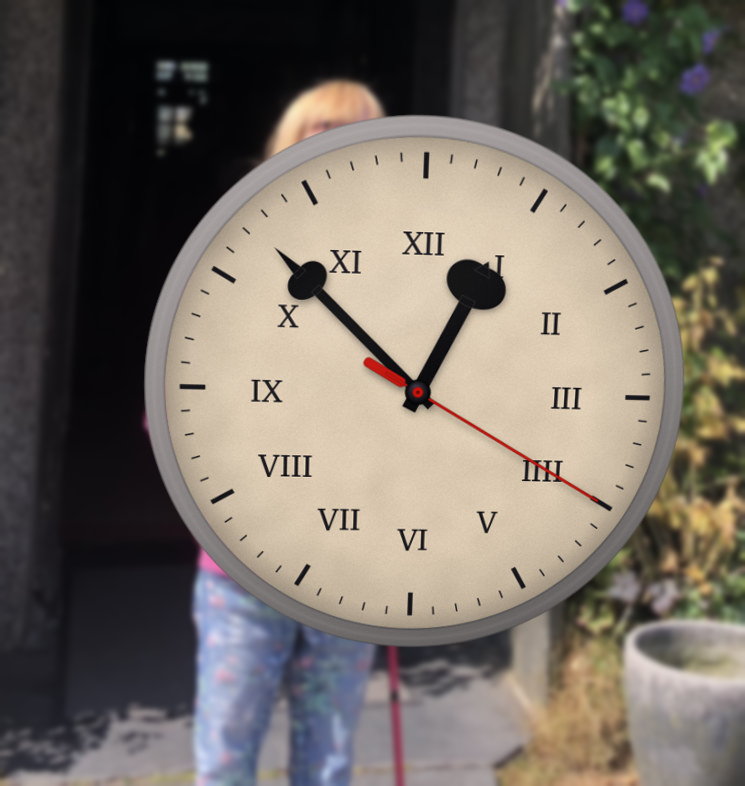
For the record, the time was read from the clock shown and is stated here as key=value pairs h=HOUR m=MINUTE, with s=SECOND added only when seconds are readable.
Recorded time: h=12 m=52 s=20
